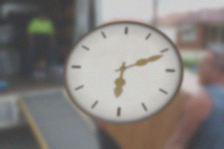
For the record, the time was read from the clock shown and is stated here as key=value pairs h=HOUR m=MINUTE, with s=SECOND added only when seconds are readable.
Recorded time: h=6 m=11
